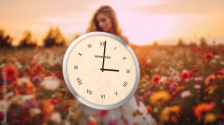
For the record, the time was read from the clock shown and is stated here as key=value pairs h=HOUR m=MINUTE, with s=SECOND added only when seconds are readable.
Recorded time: h=3 m=1
